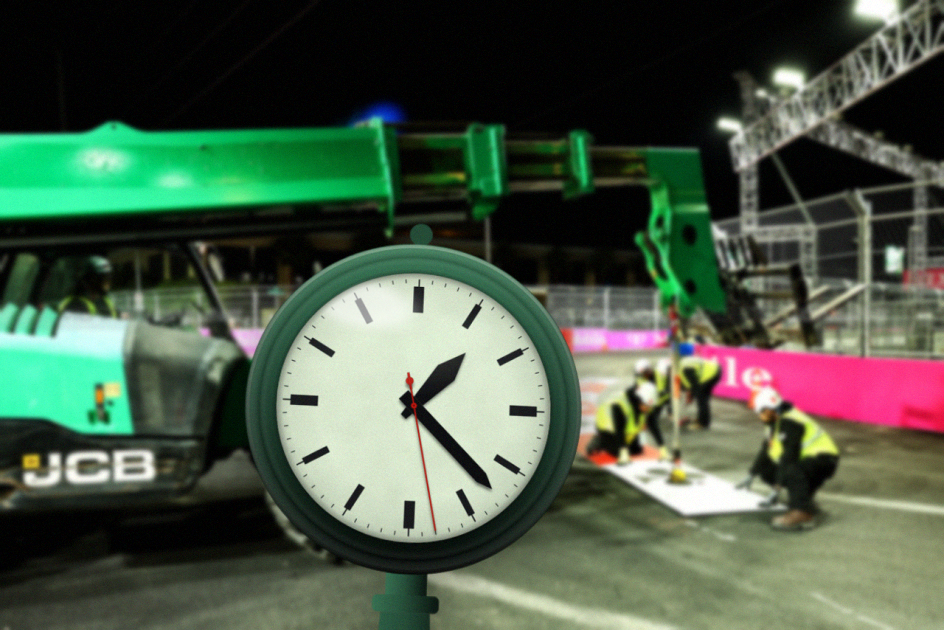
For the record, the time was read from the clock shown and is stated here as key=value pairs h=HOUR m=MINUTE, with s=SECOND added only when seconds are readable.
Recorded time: h=1 m=22 s=28
